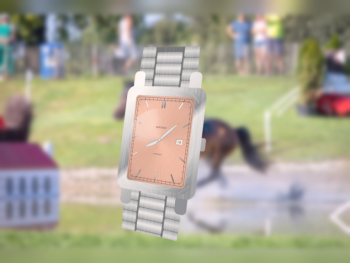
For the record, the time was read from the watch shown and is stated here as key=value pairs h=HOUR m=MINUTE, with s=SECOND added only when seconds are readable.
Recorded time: h=8 m=8
